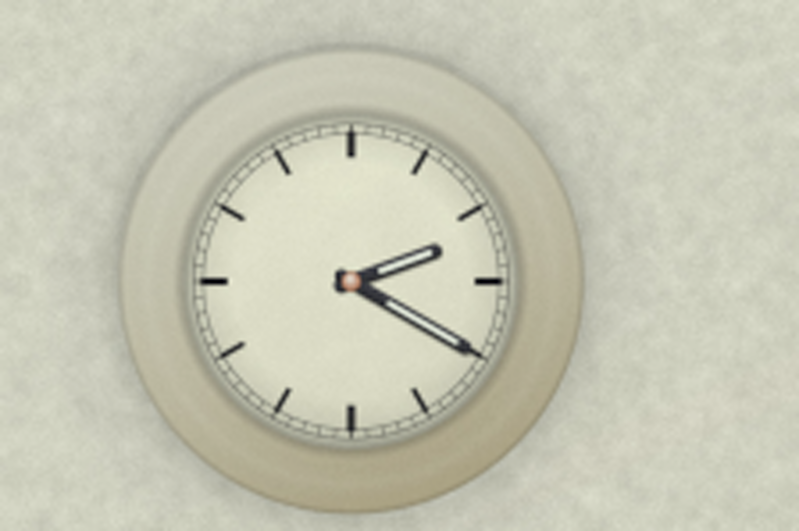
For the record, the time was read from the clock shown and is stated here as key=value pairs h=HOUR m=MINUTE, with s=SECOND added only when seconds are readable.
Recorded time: h=2 m=20
